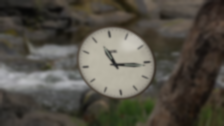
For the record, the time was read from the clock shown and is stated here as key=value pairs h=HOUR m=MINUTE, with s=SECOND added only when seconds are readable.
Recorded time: h=11 m=16
